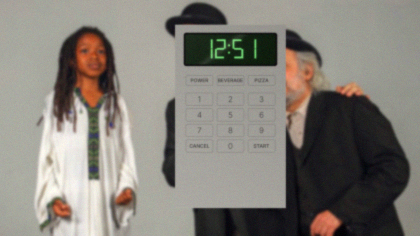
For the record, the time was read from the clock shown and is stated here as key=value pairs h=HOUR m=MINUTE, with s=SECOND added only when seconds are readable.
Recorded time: h=12 m=51
